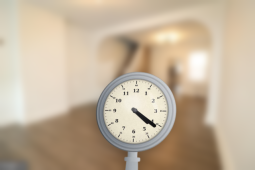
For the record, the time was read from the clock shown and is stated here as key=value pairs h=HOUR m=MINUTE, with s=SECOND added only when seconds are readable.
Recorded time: h=4 m=21
